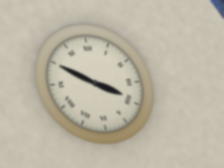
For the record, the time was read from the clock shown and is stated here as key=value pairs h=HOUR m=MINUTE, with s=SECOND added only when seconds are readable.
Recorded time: h=3 m=50
